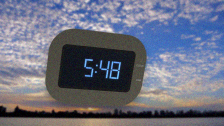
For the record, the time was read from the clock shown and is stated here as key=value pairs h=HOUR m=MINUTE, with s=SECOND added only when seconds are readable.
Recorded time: h=5 m=48
